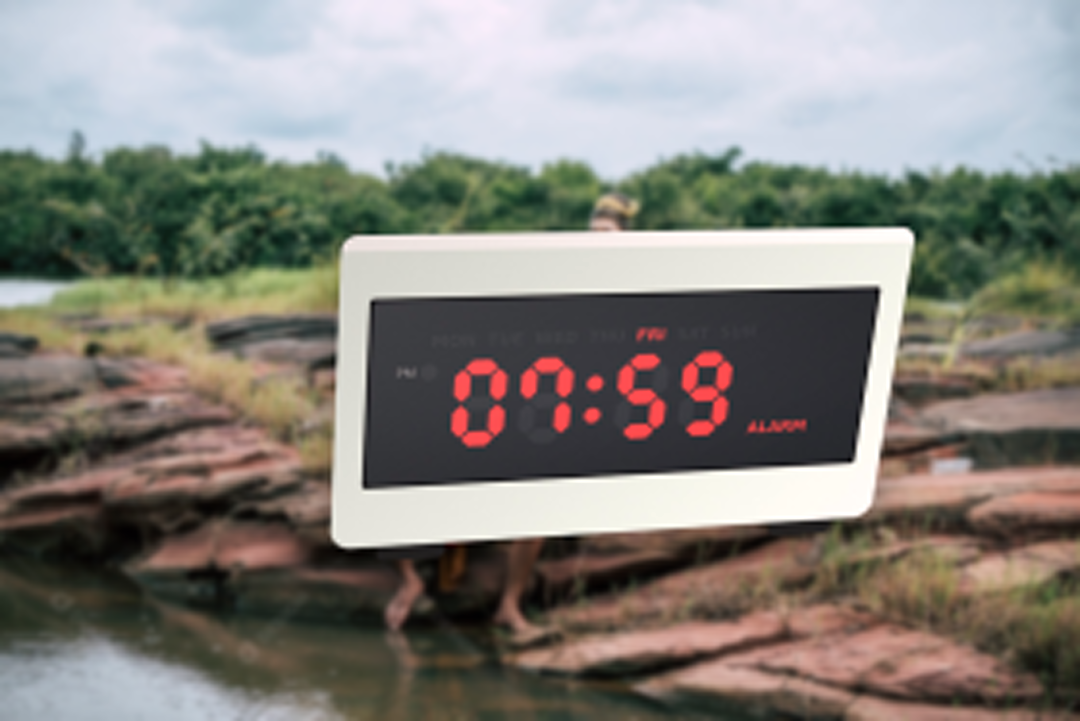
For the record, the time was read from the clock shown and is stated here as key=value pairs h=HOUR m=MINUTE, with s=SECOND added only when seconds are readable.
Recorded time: h=7 m=59
